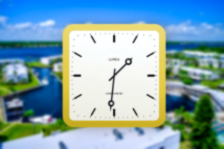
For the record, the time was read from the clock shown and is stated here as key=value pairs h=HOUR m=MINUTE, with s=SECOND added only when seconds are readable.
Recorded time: h=1 m=31
